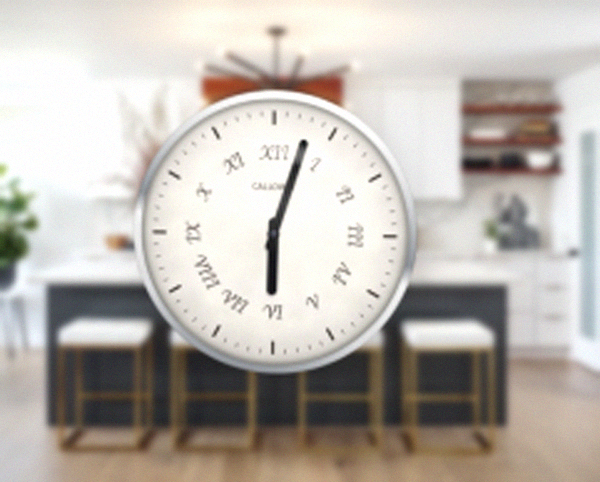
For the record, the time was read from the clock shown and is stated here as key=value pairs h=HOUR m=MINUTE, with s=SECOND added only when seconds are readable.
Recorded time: h=6 m=3
